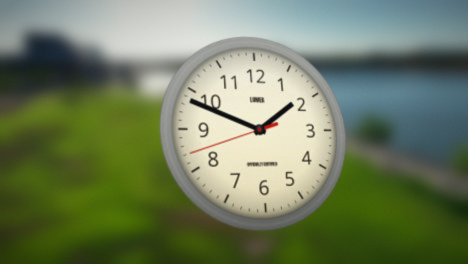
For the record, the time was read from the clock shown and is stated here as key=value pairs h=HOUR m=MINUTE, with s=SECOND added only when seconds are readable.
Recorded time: h=1 m=48 s=42
